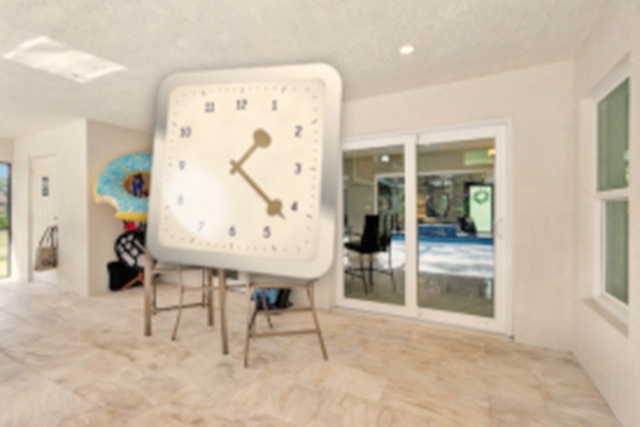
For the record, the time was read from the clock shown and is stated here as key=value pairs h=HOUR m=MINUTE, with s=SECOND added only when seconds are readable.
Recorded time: h=1 m=22
